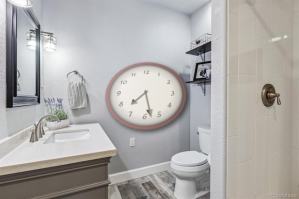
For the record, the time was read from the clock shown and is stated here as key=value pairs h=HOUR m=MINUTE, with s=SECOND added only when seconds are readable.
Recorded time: h=7 m=28
